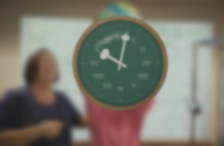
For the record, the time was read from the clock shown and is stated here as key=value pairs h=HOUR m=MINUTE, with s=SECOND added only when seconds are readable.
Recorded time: h=10 m=2
